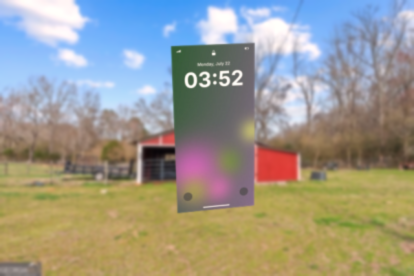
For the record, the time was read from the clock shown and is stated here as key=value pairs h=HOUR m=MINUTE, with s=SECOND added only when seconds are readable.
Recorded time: h=3 m=52
